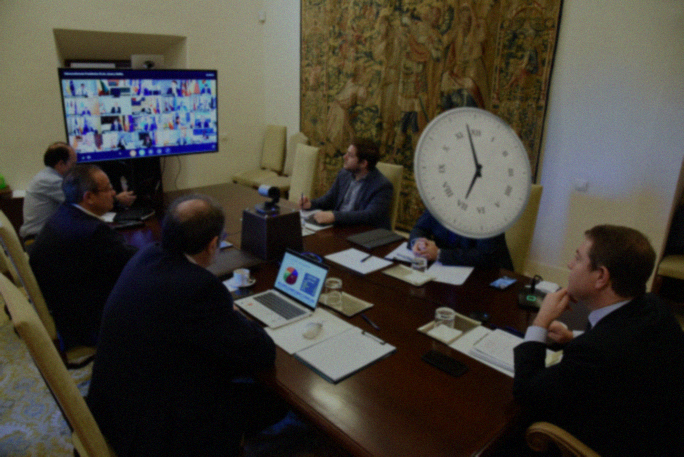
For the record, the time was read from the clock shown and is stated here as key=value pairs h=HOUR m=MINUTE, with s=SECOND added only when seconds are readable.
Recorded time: h=6 m=58
